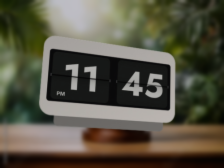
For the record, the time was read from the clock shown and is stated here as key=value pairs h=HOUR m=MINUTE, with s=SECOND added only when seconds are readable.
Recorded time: h=11 m=45
